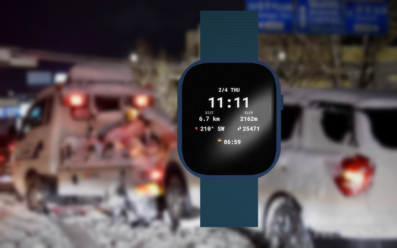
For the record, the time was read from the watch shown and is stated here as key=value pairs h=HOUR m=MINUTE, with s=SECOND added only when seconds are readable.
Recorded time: h=11 m=11
